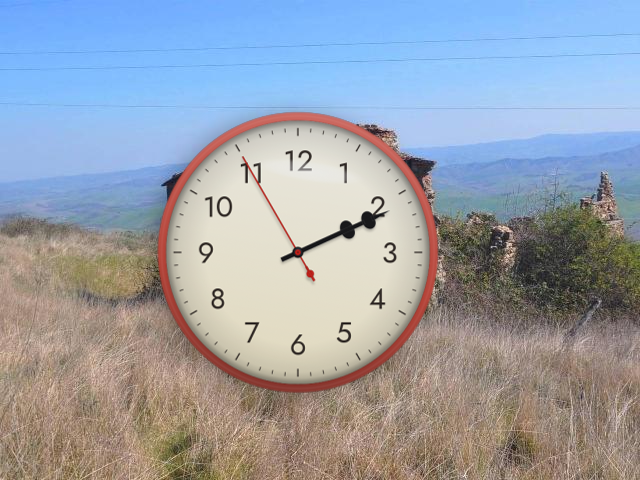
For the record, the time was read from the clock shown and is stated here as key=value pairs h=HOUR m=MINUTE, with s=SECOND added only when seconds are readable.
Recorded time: h=2 m=10 s=55
